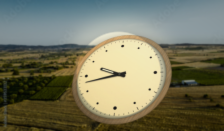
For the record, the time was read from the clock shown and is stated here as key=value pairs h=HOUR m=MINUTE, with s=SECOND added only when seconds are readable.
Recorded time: h=9 m=43
